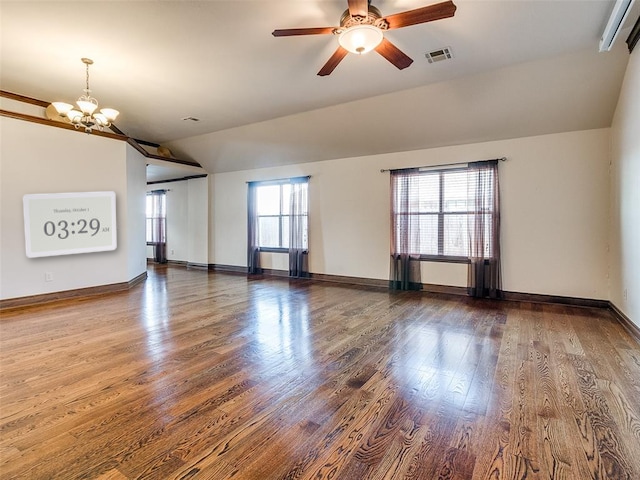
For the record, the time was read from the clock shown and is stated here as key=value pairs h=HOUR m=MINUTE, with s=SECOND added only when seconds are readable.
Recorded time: h=3 m=29
